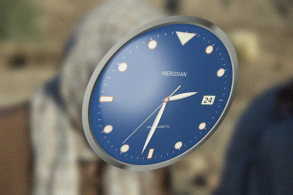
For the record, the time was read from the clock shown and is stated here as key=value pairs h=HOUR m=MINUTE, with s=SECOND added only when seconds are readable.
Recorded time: h=2 m=31 s=36
